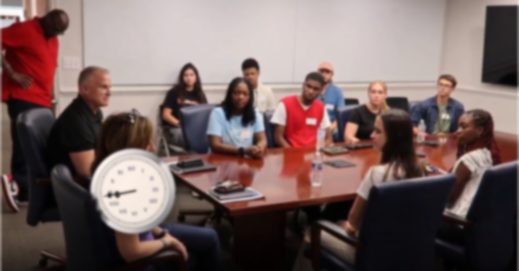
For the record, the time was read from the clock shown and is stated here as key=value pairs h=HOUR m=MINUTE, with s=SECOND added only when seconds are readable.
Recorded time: h=8 m=44
